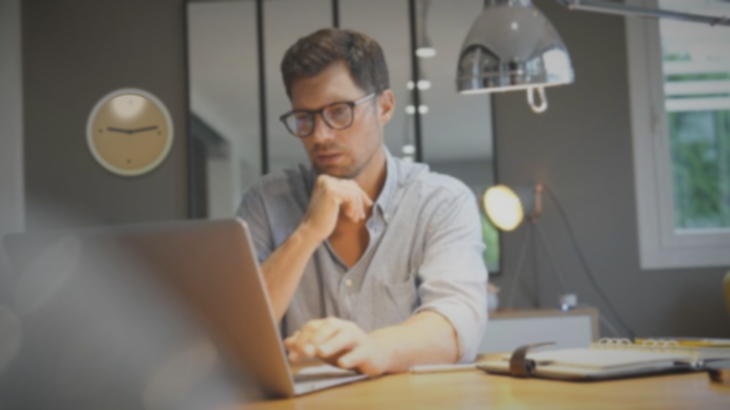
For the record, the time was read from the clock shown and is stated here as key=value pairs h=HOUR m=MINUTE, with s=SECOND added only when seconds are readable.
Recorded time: h=9 m=13
